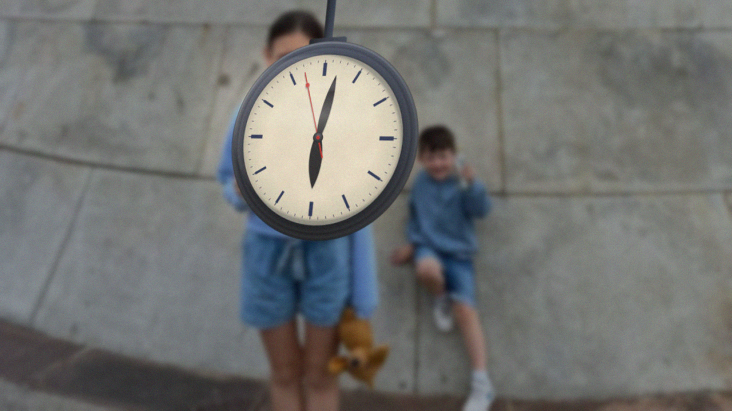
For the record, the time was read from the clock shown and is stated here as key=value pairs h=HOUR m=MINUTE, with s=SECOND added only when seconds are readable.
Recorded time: h=6 m=1 s=57
